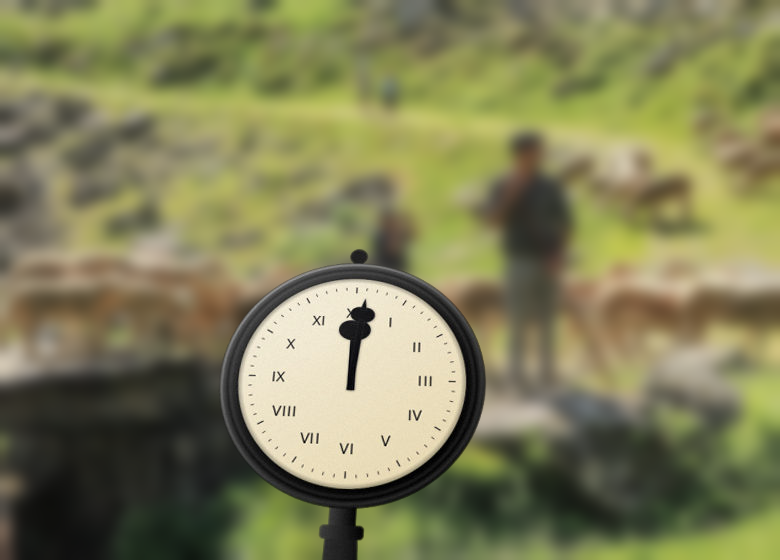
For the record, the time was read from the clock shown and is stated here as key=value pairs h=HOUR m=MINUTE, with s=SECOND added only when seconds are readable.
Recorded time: h=12 m=1
